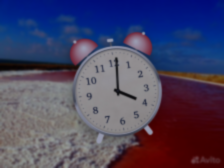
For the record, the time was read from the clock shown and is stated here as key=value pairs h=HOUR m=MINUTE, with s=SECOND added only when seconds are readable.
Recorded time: h=4 m=1
